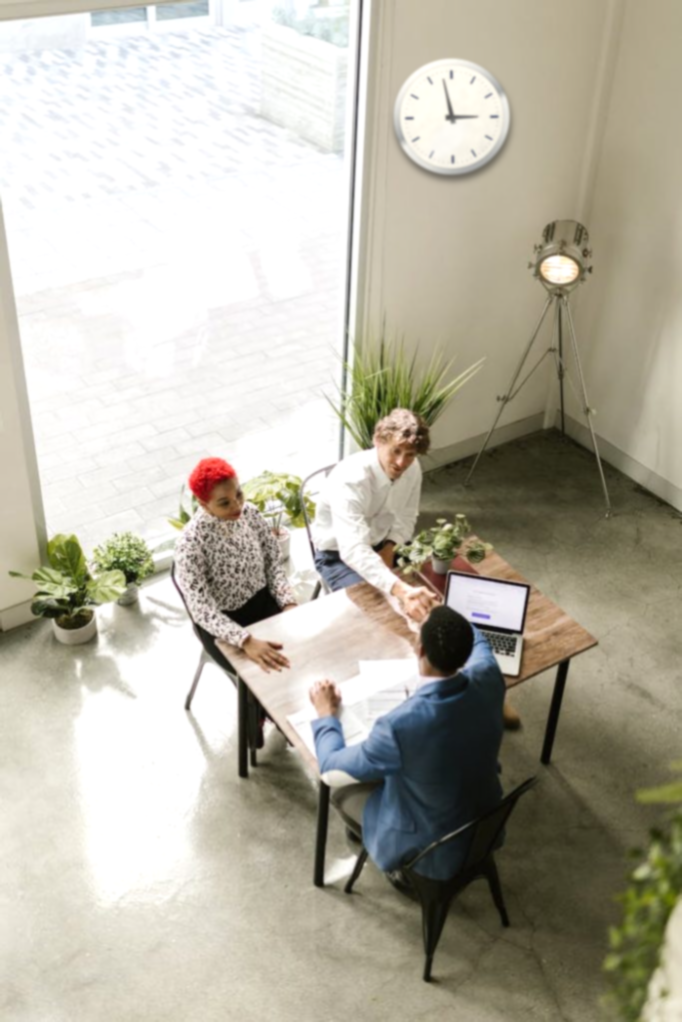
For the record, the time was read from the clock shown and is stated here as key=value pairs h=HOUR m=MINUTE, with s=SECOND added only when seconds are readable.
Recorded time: h=2 m=58
